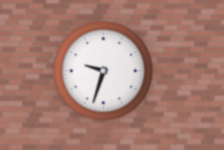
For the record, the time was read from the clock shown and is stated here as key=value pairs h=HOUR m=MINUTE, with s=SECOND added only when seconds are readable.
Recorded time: h=9 m=33
